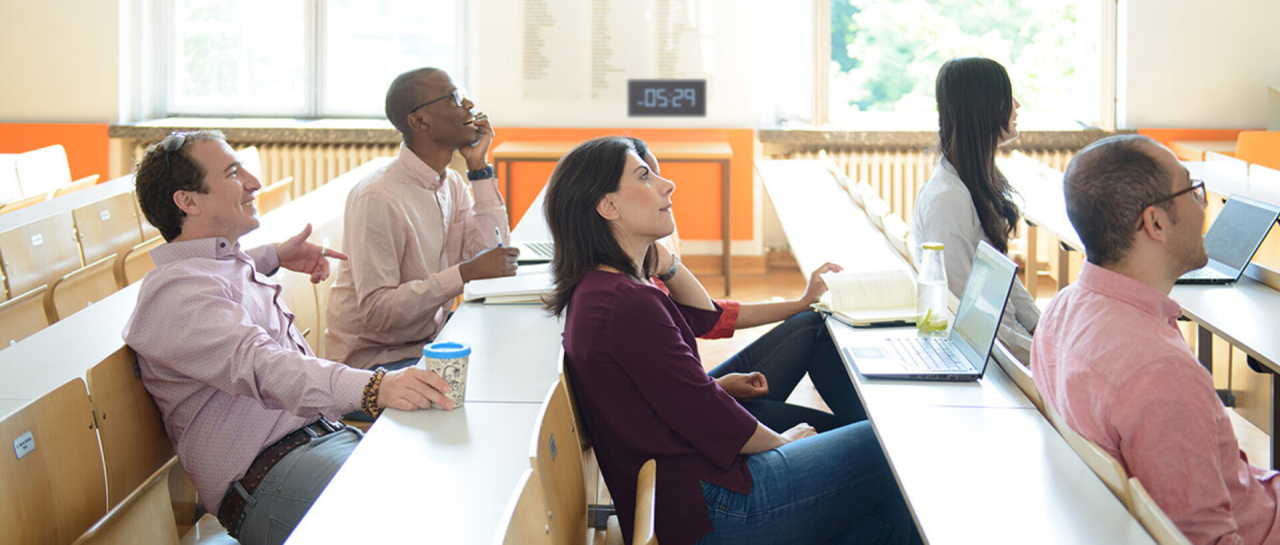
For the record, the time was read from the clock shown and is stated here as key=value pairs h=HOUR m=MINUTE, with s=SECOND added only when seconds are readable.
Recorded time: h=5 m=29
